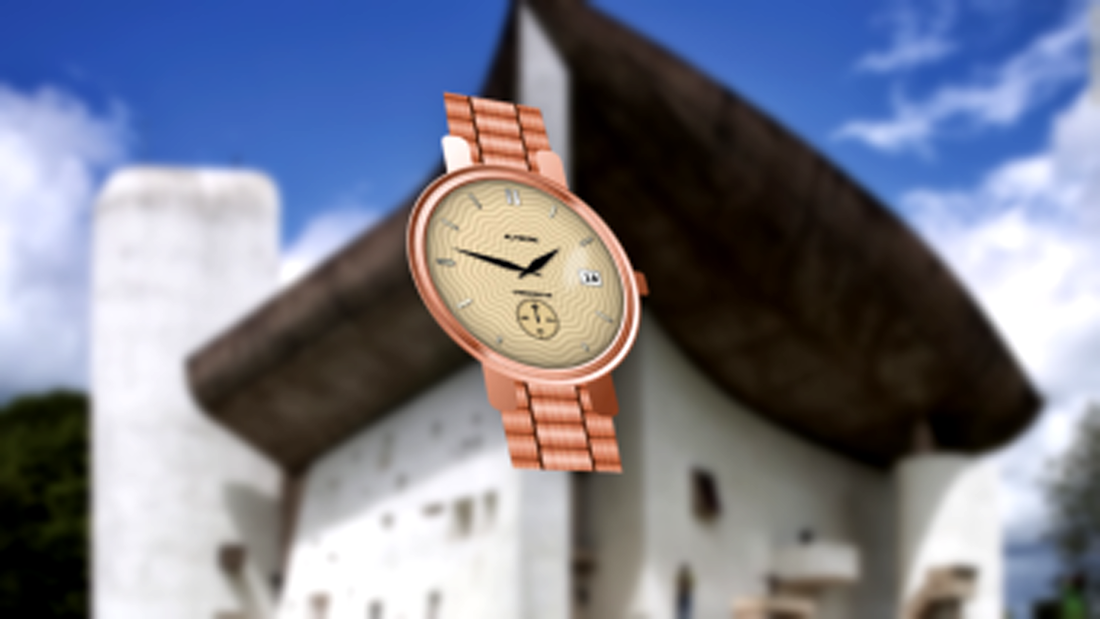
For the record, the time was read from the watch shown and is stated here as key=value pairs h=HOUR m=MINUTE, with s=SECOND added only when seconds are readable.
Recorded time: h=1 m=47
